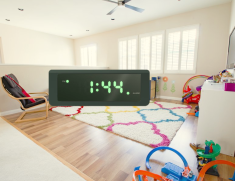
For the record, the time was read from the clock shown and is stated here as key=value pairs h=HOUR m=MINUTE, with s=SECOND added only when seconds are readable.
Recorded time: h=1 m=44
